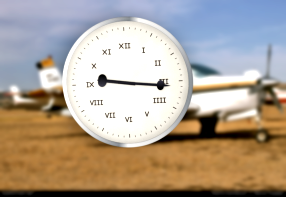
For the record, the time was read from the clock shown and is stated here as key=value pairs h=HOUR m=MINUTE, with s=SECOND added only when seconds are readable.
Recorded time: h=9 m=16
